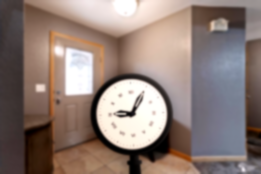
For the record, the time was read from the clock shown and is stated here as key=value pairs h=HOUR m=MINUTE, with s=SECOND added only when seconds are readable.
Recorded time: h=9 m=5
